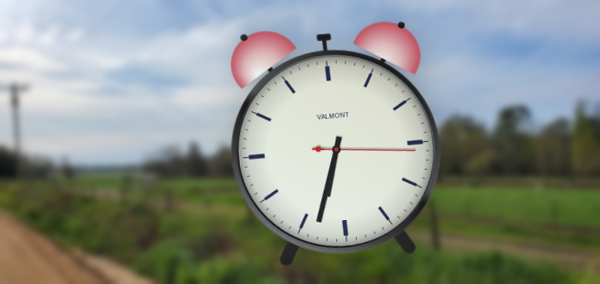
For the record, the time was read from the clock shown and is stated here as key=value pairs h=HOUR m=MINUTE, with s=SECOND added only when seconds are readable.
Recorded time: h=6 m=33 s=16
